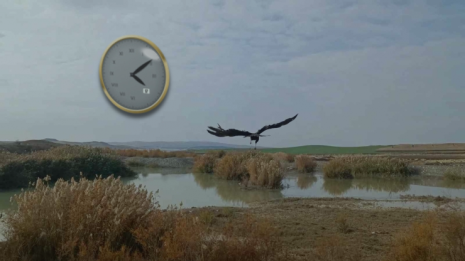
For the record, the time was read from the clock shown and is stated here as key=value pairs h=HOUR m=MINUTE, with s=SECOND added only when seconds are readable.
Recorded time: h=4 m=9
